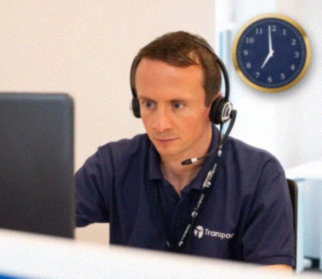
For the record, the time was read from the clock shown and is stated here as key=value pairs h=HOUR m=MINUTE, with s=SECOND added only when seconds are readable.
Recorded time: h=6 m=59
